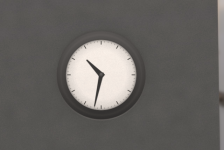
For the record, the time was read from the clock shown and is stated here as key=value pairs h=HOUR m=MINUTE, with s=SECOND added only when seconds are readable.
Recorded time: h=10 m=32
